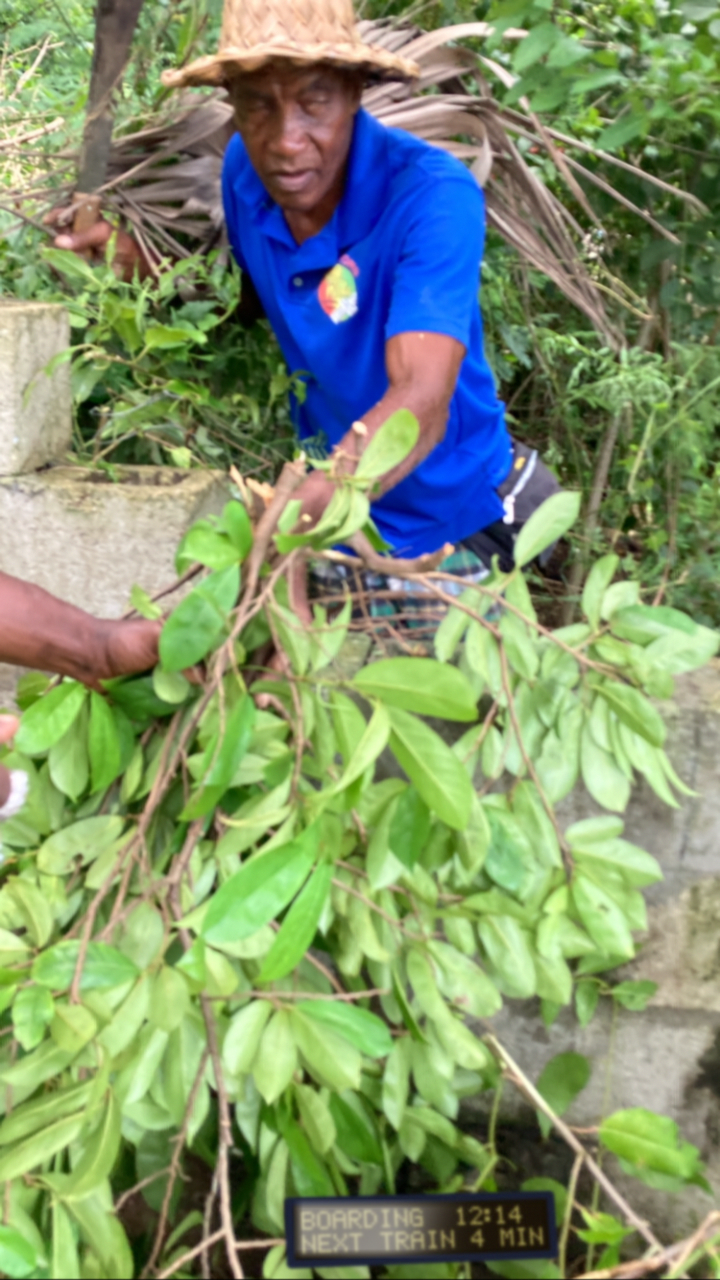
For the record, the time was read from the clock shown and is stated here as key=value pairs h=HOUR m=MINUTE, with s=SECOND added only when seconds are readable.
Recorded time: h=12 m=14
